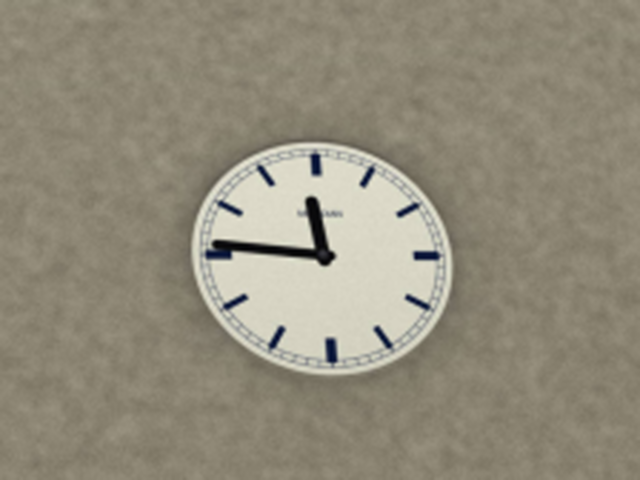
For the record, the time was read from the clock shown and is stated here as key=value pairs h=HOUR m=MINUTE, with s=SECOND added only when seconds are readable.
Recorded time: h=11 m=46
